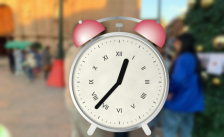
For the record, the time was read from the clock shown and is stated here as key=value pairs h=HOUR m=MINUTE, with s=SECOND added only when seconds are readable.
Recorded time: h=12 m=37
